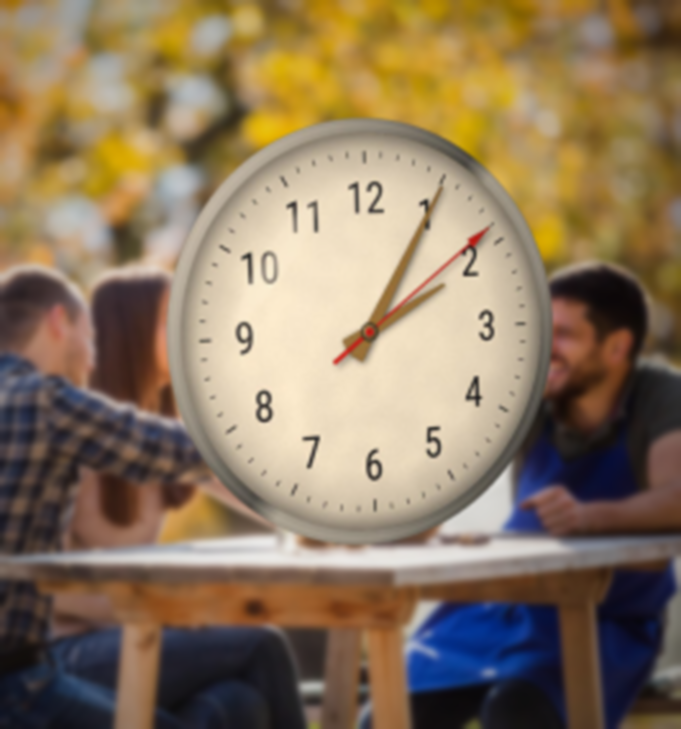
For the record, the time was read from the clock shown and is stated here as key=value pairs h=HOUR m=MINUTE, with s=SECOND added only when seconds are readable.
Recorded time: h=2 m=5 s=9
